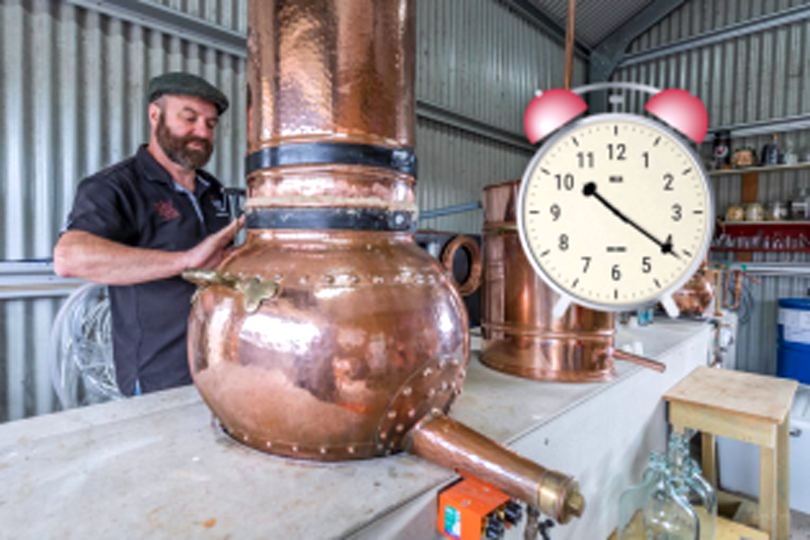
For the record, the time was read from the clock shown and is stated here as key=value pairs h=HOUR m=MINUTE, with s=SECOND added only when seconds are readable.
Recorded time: h=10 m=21
